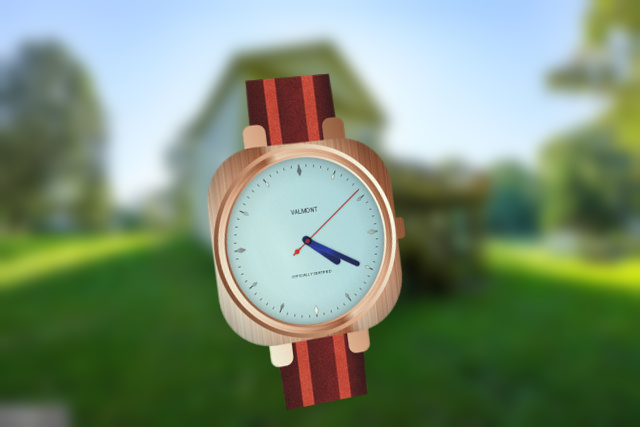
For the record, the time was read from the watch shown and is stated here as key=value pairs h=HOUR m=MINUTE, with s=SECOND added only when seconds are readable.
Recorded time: h=4 m=20 s=9
